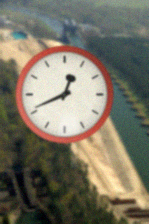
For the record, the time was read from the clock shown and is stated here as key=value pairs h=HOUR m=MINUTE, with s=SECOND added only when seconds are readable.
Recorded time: h=12 m=41
